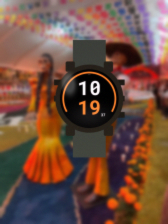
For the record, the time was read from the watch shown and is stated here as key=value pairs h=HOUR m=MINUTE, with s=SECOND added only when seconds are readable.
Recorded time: h=10 m=19
